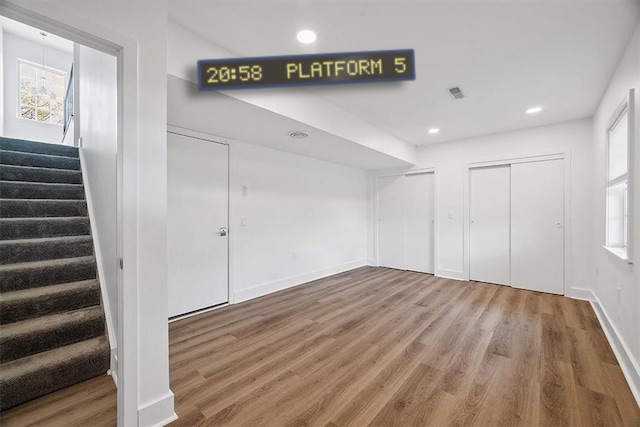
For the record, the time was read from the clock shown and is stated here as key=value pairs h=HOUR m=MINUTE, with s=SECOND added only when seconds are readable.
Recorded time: h=20 m=58
